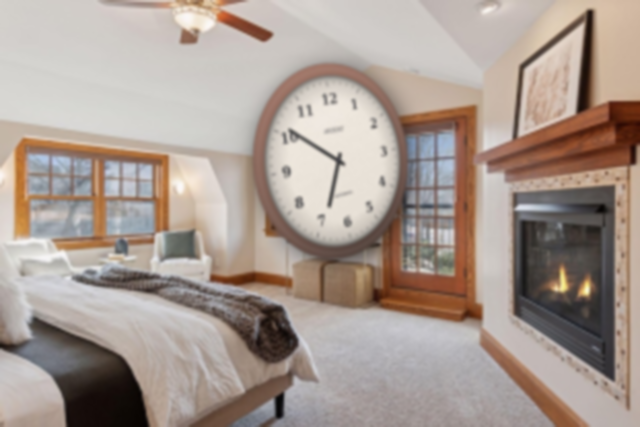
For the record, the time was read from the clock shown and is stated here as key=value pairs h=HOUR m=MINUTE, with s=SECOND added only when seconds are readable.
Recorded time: h=6 m=51
